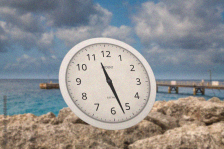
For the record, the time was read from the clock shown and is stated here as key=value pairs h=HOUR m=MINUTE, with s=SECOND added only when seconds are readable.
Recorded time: h=11 m=27
